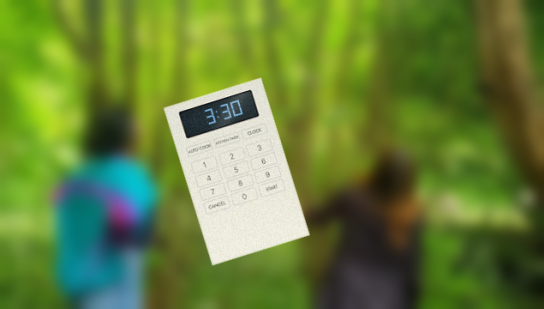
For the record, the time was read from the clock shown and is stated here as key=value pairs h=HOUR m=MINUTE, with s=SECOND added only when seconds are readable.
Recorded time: h=3 m=30
